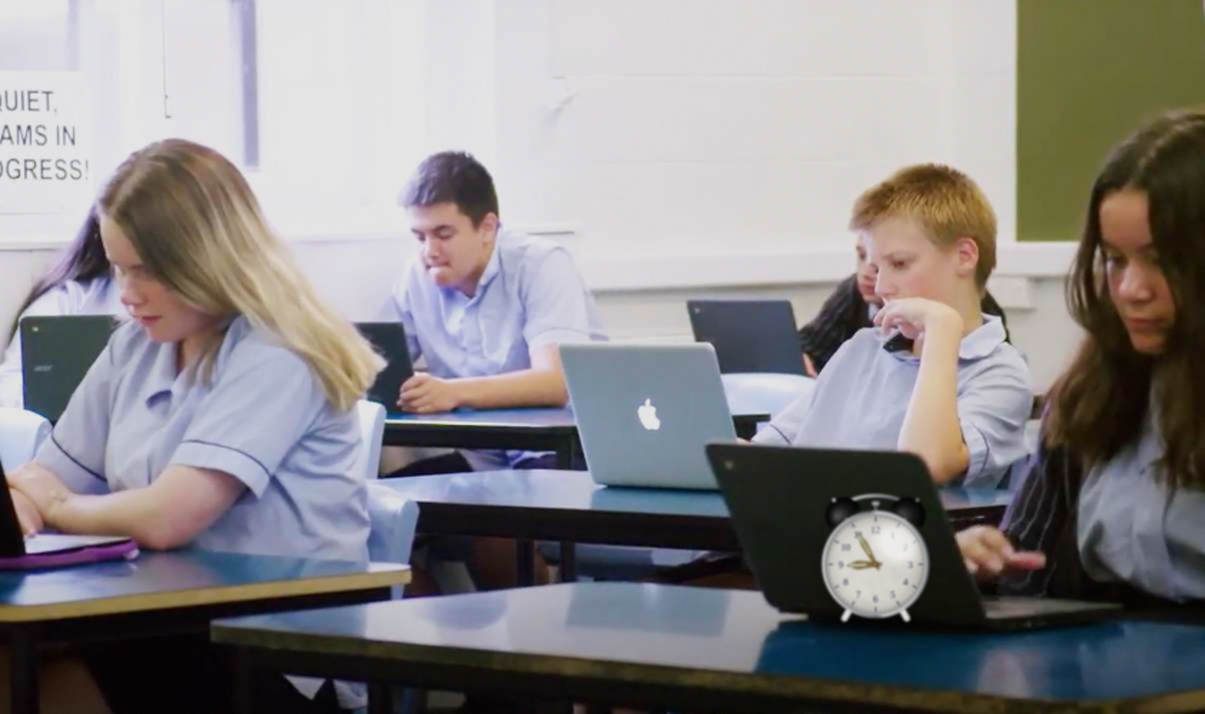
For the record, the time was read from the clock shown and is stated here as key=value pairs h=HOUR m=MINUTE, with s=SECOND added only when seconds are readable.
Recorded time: h=8 m=55
